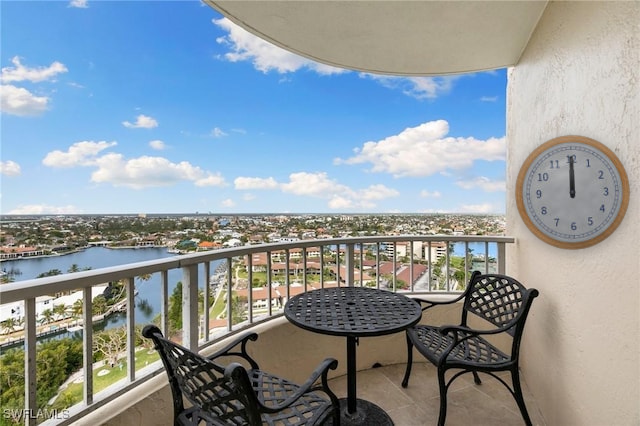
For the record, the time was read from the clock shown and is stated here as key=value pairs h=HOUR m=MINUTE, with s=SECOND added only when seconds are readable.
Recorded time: h=12 m=0
